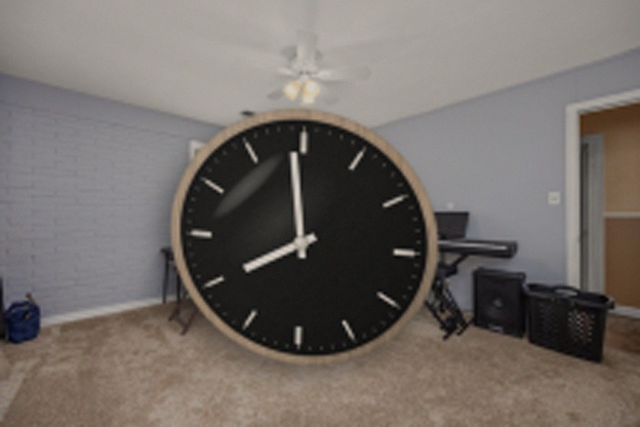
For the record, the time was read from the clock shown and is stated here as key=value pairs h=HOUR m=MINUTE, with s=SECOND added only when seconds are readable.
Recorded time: h=7 m=59
